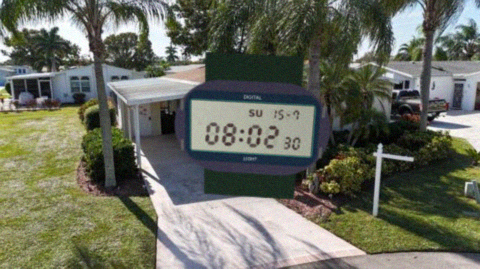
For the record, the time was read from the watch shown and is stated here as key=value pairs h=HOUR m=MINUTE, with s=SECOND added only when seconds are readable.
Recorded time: h=8 m=2 s=30
